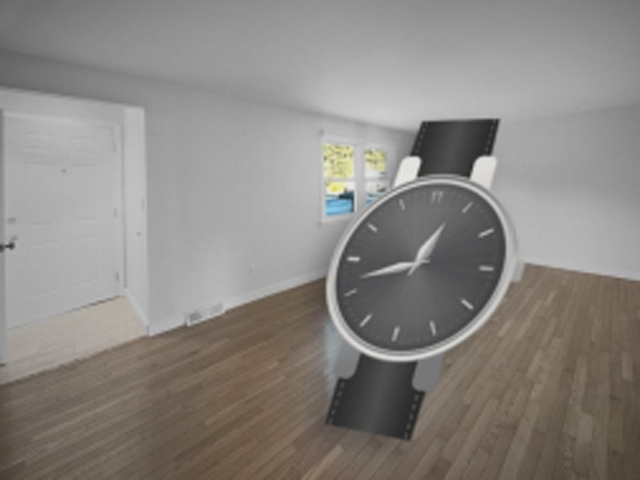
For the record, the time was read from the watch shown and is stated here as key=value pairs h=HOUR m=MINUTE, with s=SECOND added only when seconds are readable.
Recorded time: h=12 m=42
